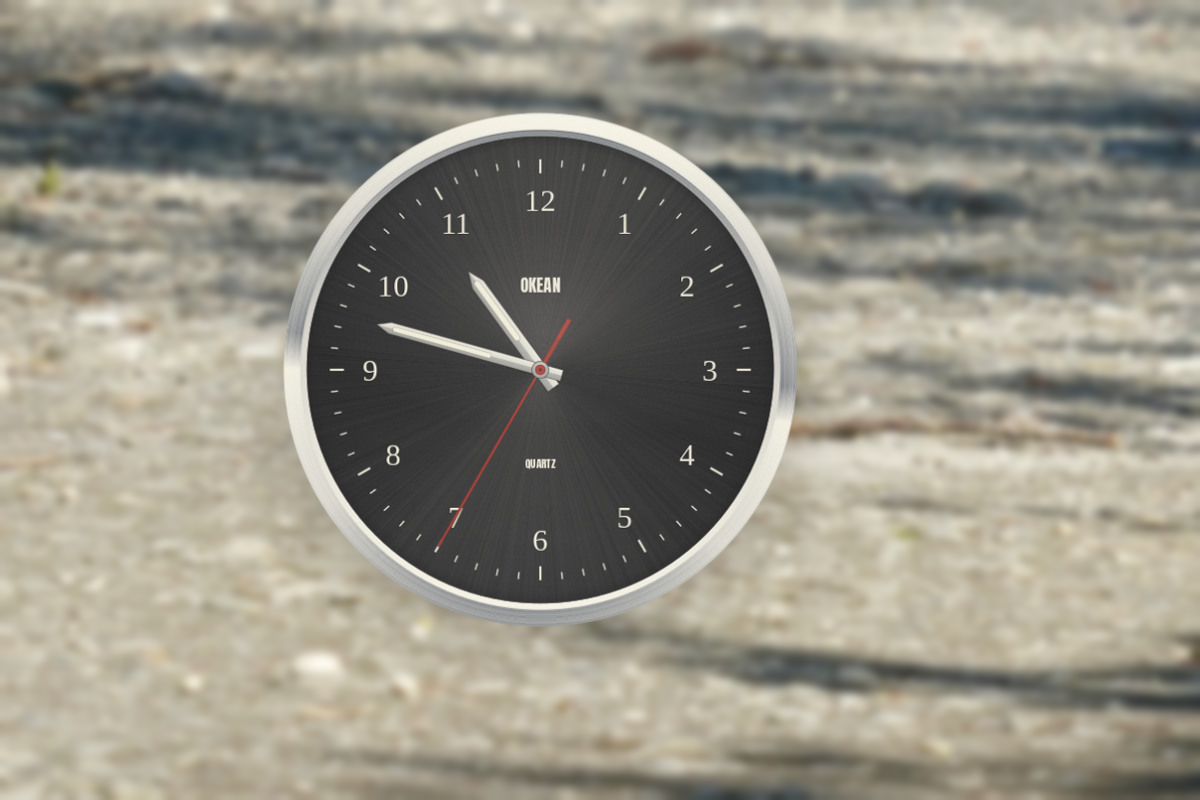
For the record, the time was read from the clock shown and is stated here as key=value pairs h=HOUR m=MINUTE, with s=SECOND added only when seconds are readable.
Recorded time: h=10 m=47 s=35
